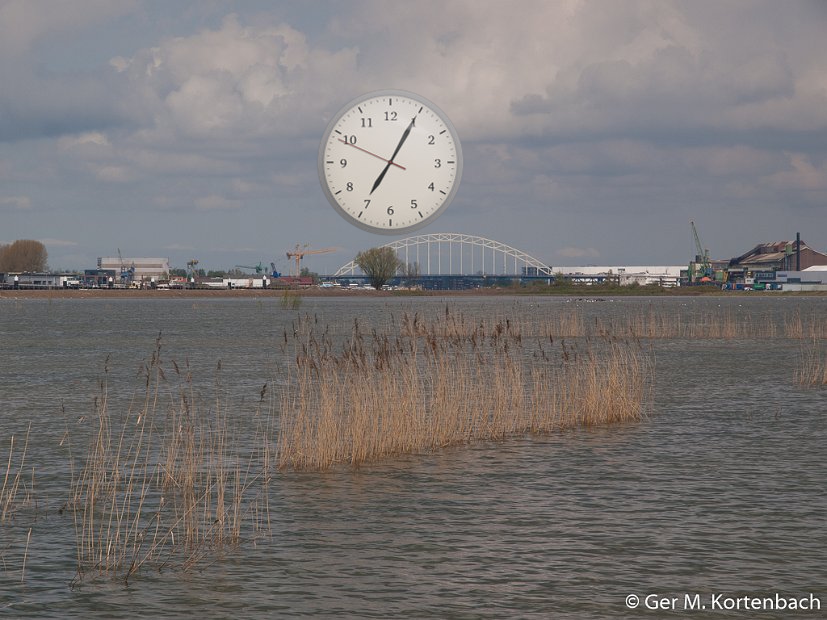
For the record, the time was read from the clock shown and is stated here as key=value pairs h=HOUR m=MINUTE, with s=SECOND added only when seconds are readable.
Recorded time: h=7 m=4 s=49
